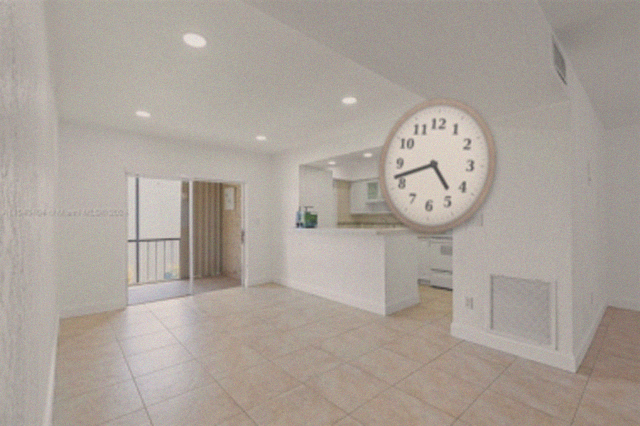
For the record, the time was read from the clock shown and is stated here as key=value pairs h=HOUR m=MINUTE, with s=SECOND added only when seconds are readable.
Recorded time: h=4 m=42
